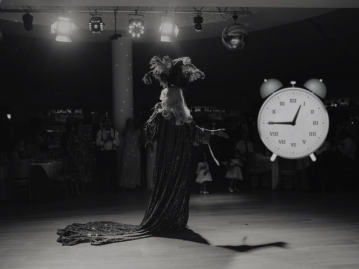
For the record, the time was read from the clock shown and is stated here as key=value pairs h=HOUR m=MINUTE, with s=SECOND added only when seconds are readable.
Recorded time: h=12 m=45
